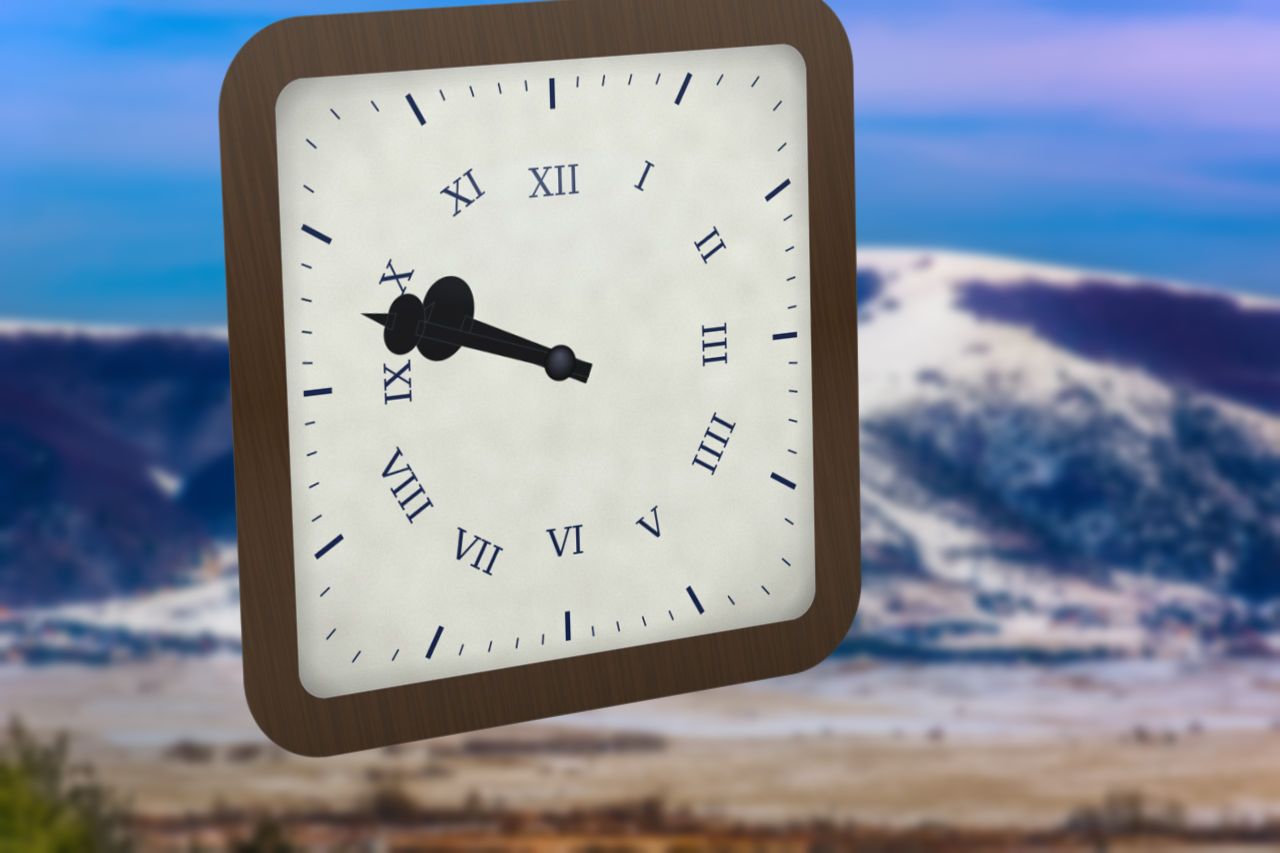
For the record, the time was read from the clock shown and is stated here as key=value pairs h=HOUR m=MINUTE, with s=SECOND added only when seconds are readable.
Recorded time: h=9 m=48
